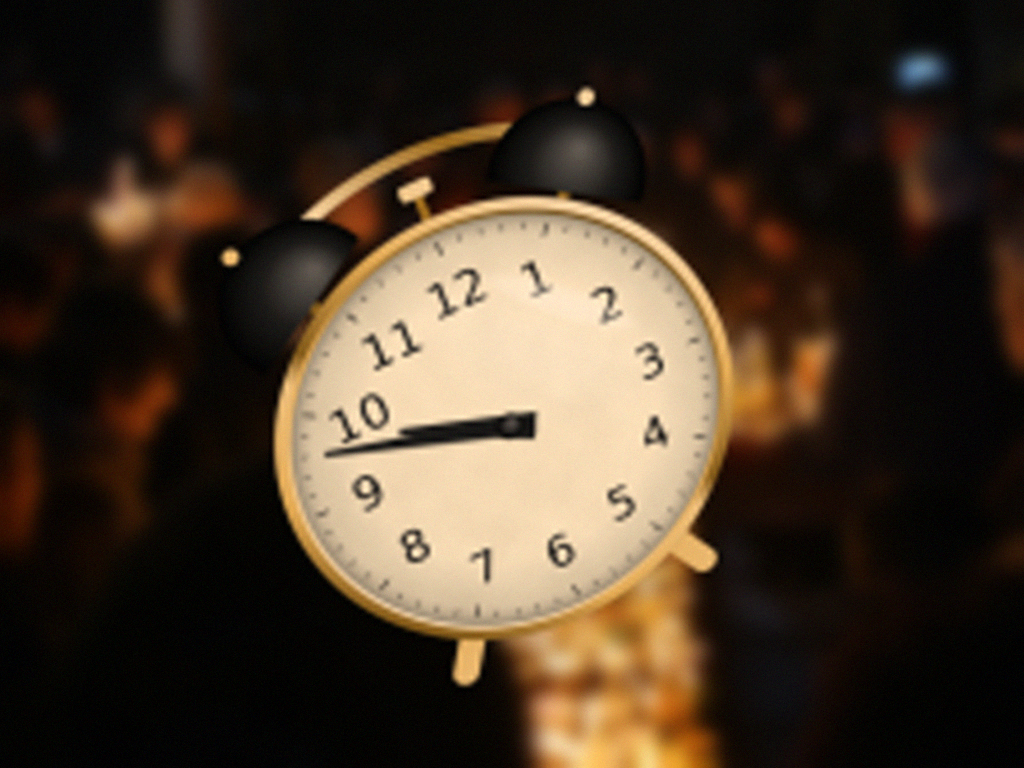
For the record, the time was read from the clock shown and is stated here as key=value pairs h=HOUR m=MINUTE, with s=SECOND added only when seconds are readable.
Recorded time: h=9 m=48
